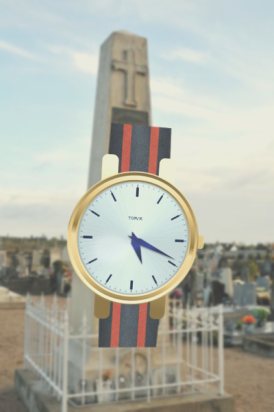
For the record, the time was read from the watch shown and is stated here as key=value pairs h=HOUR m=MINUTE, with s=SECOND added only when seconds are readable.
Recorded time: h=5 m=19
